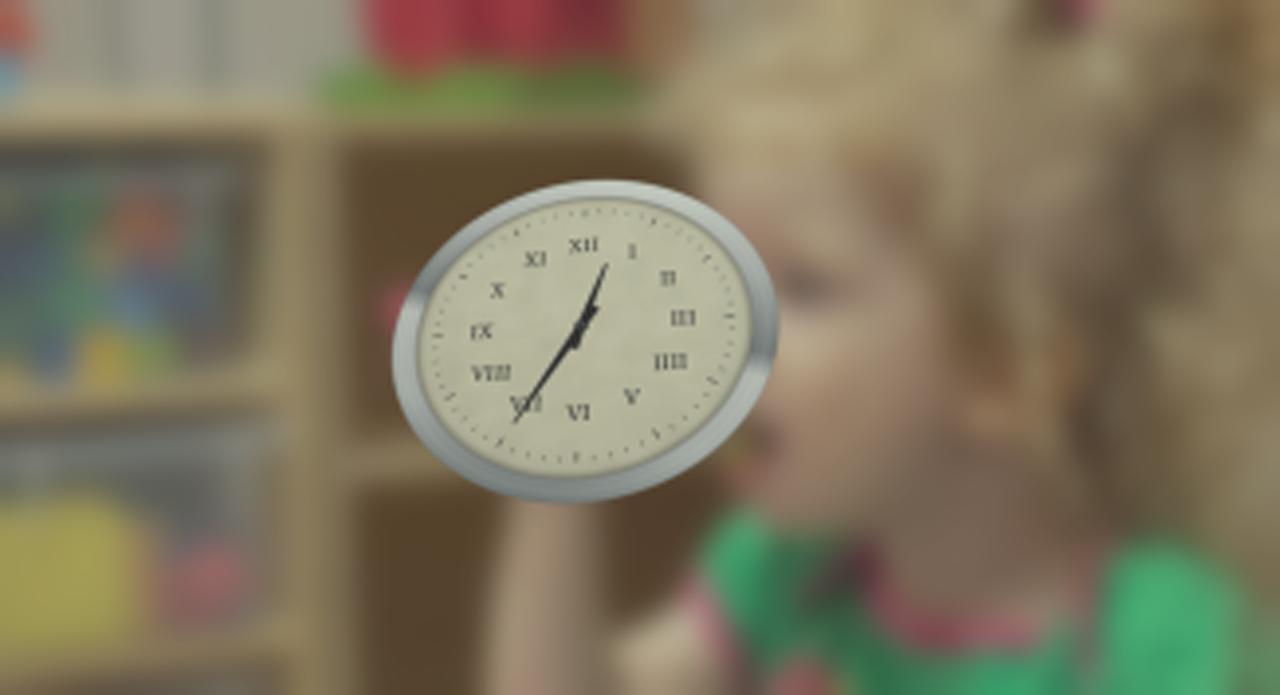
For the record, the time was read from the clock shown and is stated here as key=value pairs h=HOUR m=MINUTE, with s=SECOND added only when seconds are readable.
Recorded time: h=12 m=35
